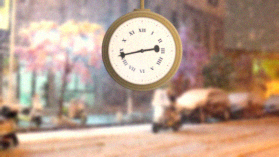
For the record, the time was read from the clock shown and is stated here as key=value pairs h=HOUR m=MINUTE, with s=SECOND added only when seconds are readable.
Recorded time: h=2 m=43
